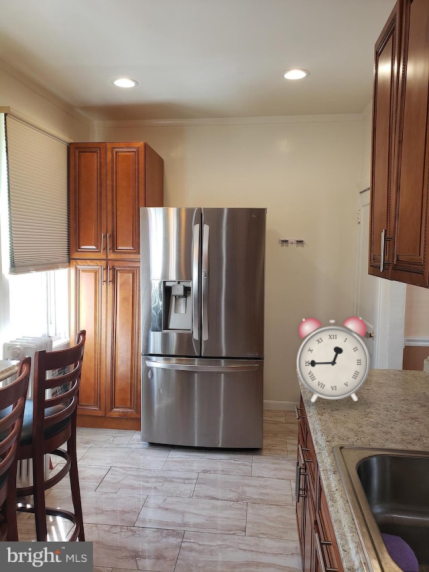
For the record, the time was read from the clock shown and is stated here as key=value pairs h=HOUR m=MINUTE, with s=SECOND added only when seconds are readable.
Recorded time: h=12 m=45
